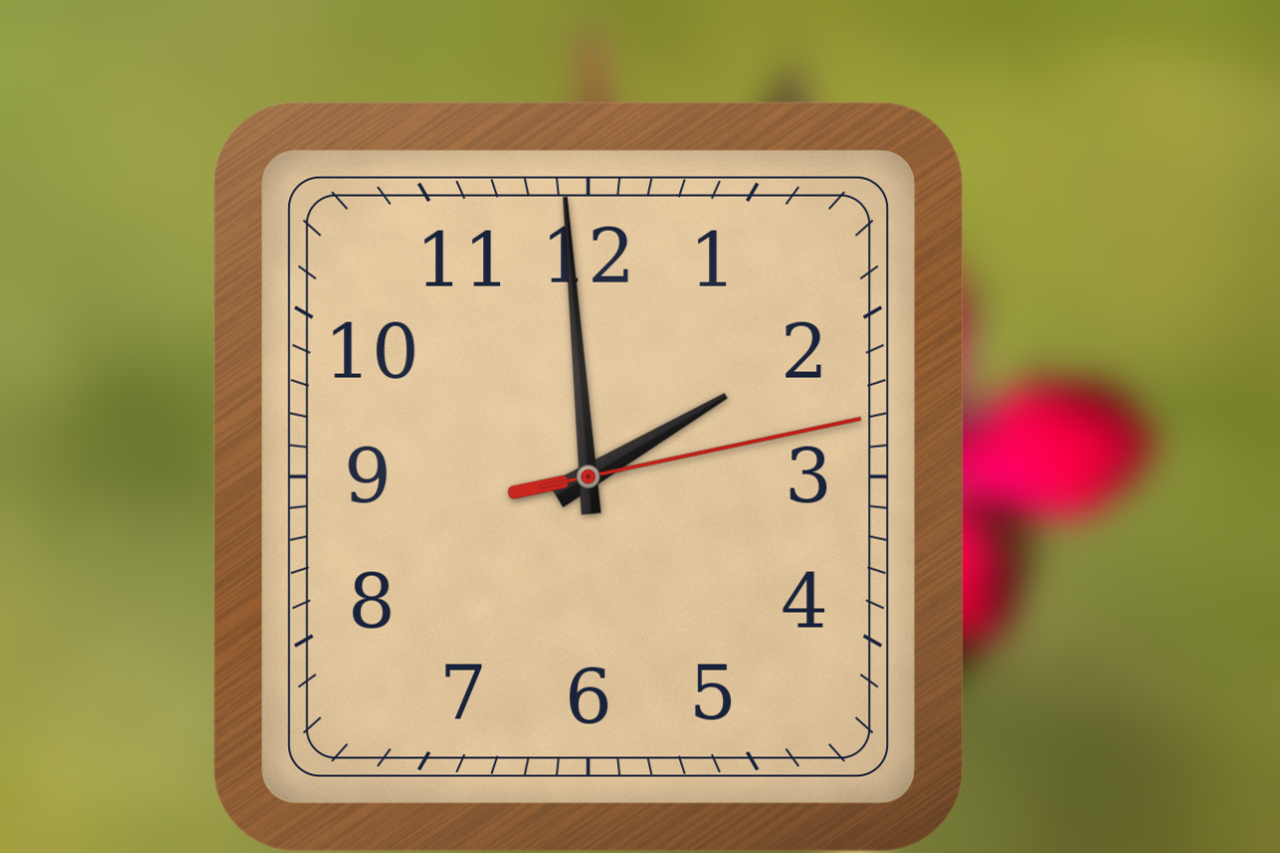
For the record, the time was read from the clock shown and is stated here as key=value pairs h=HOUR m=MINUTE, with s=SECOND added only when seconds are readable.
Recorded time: h=1 m=59 s=13
